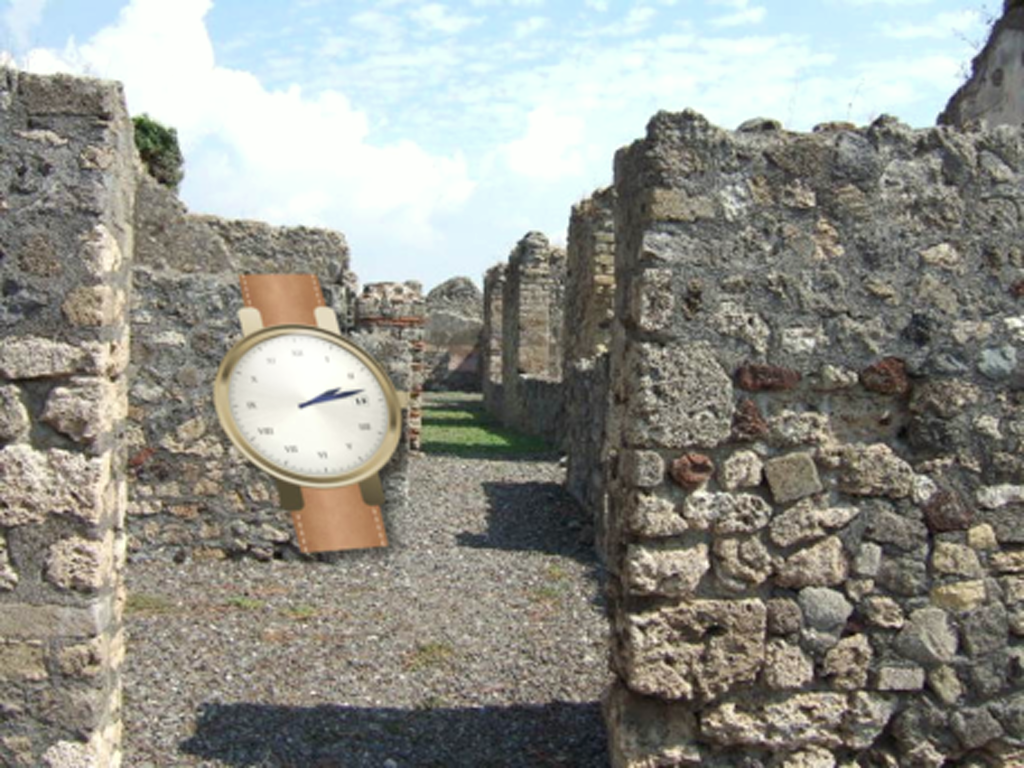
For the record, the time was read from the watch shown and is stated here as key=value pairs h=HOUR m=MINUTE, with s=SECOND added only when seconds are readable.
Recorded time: h=2 m=13
